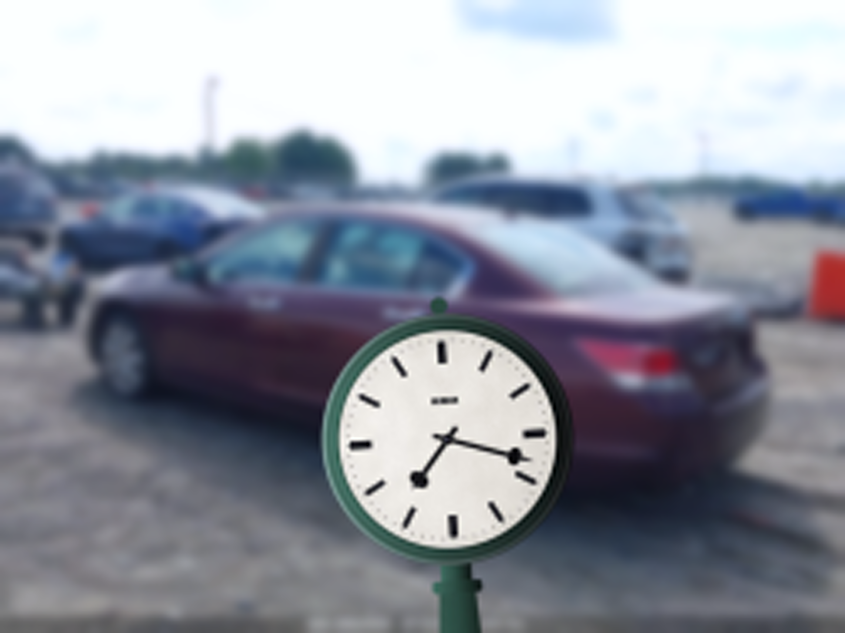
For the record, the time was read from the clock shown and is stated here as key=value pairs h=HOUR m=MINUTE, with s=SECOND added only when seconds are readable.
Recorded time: h=7 m=18
